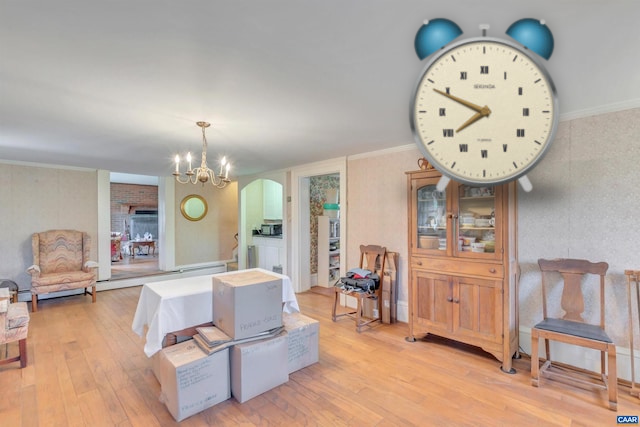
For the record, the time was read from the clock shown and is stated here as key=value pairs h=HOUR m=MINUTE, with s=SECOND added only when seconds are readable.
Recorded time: h=7 m=49
